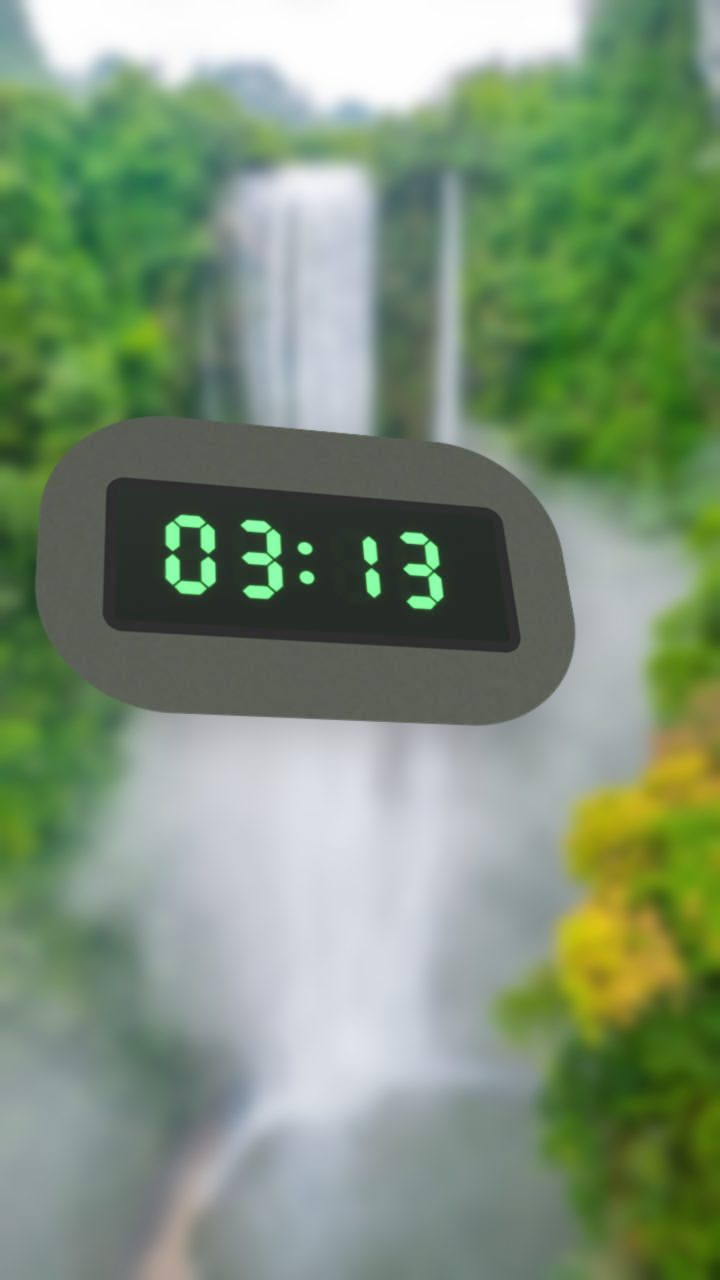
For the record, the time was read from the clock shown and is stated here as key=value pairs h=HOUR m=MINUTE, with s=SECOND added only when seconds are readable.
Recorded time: h=3 m=13
